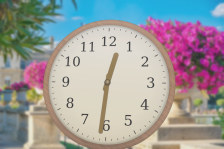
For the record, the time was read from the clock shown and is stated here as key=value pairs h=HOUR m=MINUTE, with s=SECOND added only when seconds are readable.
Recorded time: h=12 m=31
